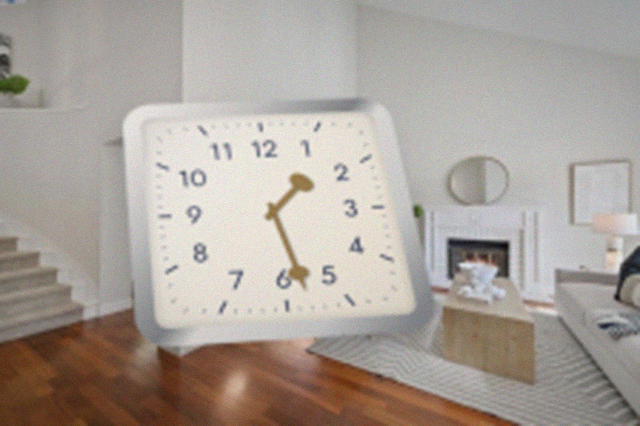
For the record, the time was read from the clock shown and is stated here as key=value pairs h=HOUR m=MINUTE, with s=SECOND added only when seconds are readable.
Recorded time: h=1 m=28
